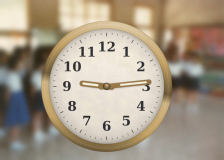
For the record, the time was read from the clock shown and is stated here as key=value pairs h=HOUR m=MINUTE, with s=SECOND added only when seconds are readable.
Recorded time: h=9 m=14
